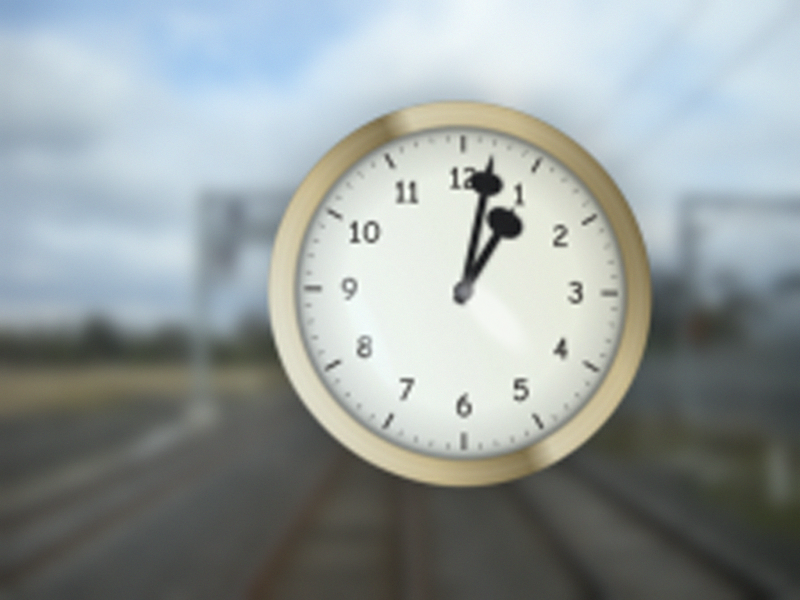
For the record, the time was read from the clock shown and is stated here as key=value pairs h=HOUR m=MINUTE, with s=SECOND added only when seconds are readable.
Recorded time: h=1 m=2
